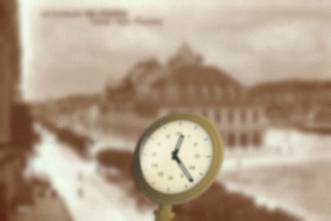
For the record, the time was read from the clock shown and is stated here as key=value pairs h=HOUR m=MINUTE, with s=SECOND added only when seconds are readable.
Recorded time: h=12 m=23
